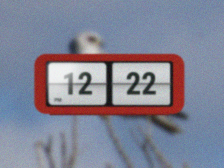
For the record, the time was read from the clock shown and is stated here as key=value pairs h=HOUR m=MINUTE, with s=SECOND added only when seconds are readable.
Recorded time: h=12 m=22
